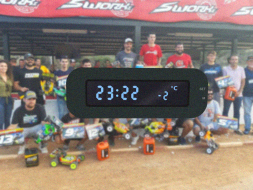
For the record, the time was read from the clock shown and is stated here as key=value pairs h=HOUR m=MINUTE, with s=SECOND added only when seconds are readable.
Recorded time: h=23 m=22
